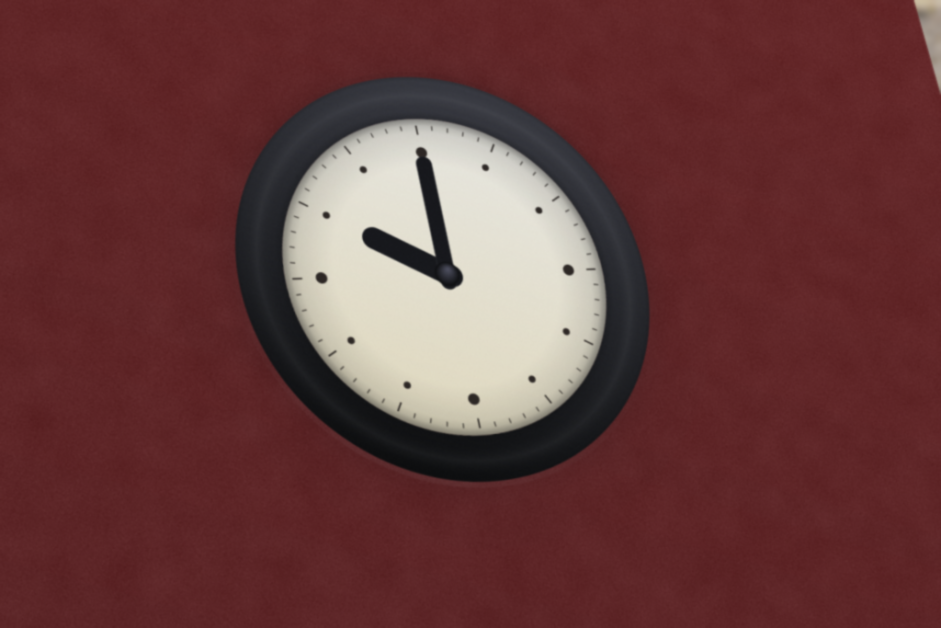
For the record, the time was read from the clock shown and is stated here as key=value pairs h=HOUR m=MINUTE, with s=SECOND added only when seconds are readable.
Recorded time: h=10 m=0
